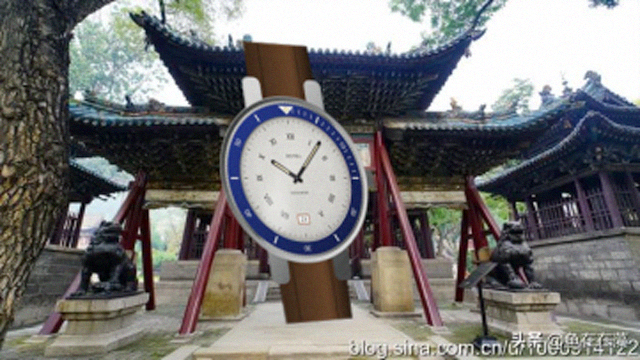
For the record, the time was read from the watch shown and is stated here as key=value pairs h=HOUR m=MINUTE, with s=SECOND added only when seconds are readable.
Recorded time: h=10 m=7
